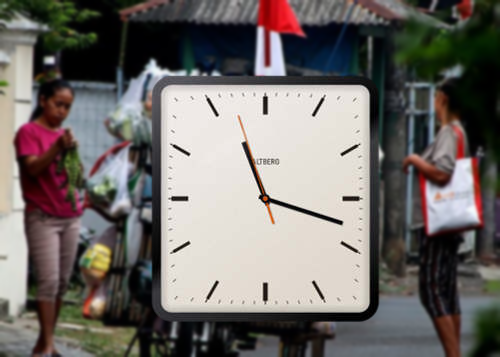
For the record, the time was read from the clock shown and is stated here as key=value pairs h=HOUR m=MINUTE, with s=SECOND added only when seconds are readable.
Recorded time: h=11 m=17 s=57
